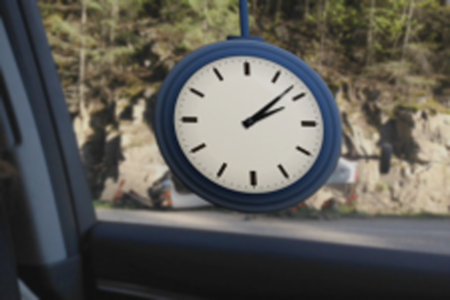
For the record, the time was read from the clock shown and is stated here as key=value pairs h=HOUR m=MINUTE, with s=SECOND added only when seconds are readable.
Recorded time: h=2 m=8
